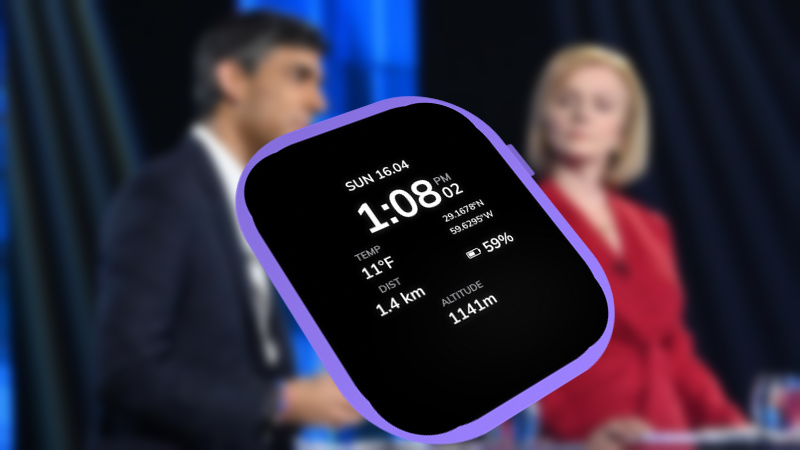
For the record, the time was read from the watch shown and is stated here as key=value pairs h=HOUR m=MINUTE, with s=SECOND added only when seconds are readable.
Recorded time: h=1 m=8 s=2
